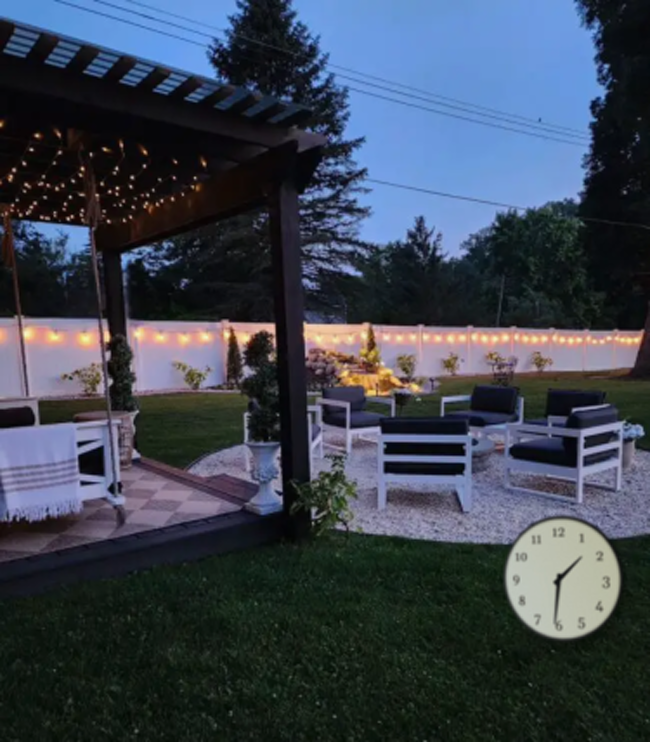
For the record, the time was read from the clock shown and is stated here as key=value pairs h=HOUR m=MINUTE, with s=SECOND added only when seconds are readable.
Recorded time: h=1 m=31
